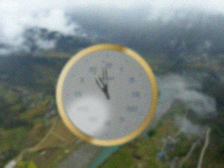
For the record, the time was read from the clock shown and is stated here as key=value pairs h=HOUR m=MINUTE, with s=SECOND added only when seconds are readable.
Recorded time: h=10 m=59
